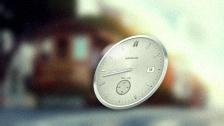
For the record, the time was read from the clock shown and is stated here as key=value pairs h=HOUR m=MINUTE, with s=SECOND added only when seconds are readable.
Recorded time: h=8 m=43
